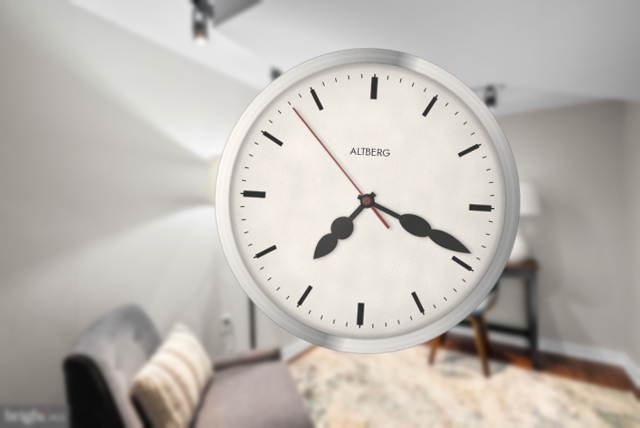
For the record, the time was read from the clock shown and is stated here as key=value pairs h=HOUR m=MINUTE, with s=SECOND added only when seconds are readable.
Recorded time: h=7 m=18 s=53
